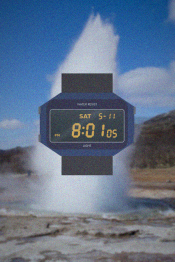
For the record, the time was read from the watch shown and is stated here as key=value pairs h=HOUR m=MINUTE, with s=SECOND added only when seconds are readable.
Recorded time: h=8 m=1 s=5
